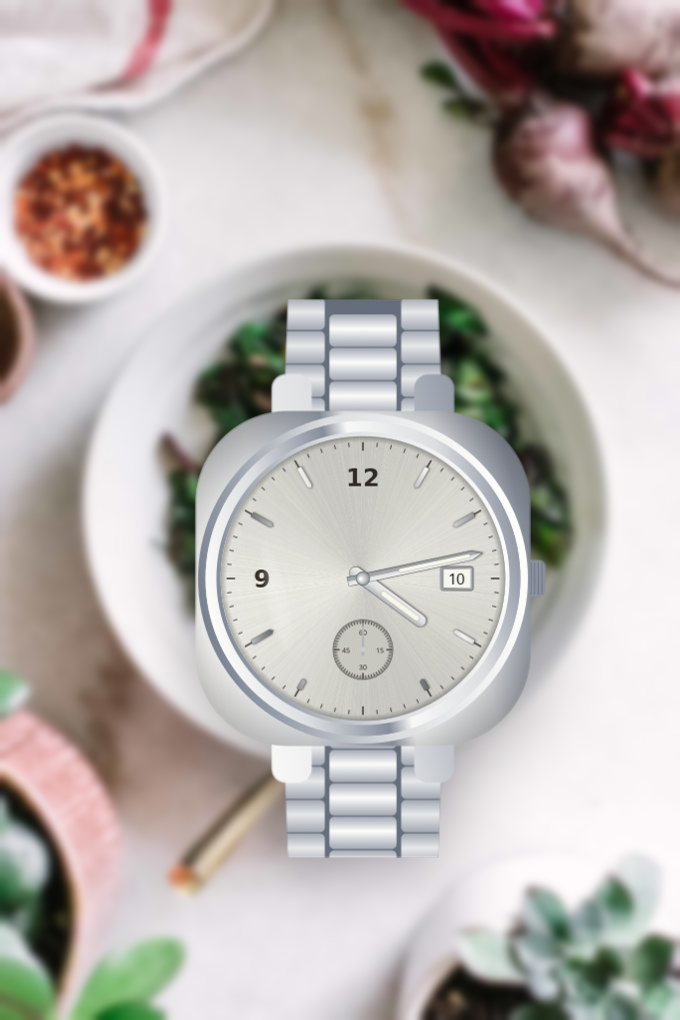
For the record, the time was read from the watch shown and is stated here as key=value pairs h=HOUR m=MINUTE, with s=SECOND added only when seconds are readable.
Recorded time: h=4 m=13
